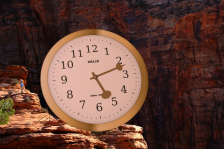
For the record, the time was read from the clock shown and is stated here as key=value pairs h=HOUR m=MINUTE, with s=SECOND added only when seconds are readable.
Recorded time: h=5 m=12
